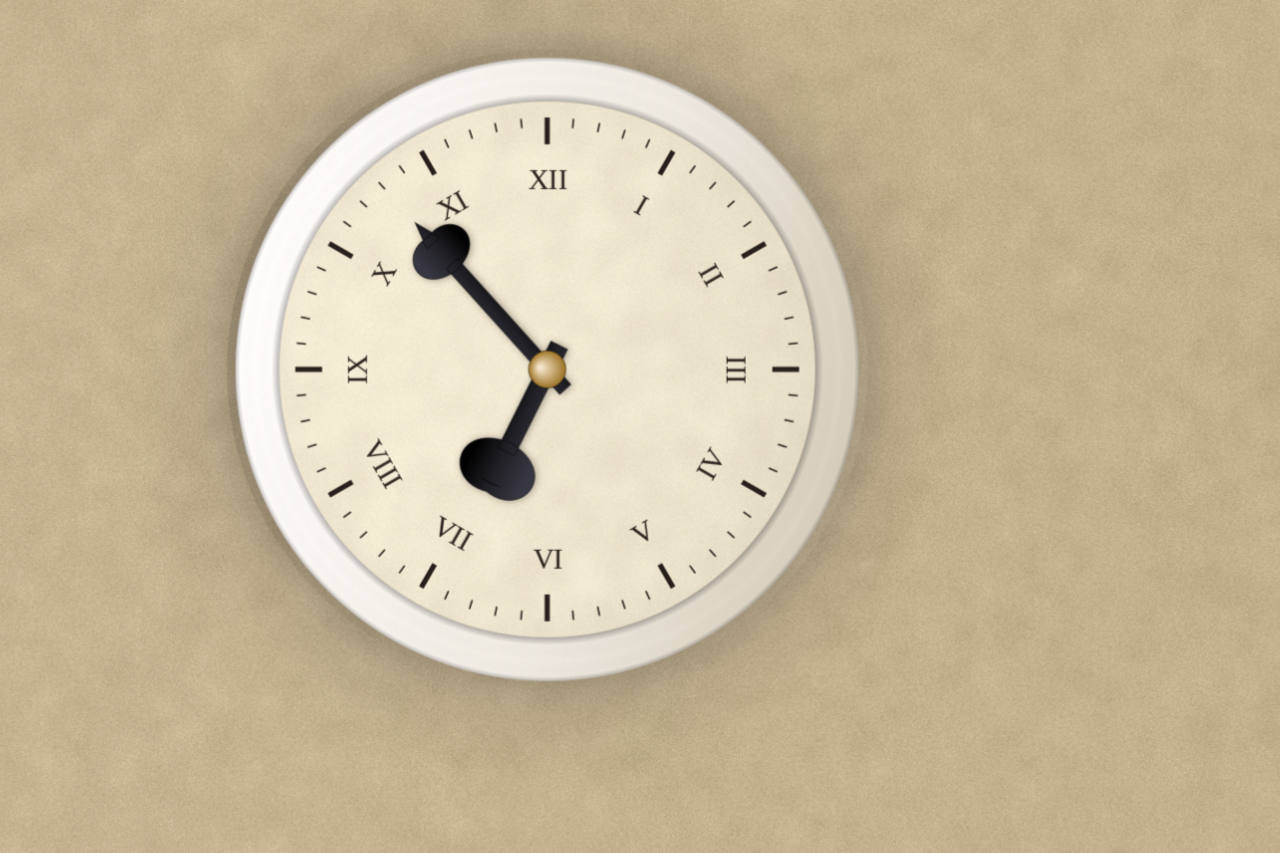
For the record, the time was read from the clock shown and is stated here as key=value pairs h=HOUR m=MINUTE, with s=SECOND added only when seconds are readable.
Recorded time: h=6 m=53
